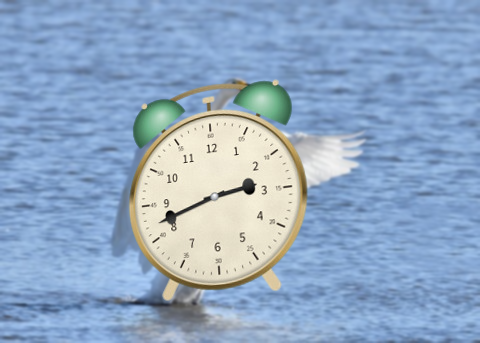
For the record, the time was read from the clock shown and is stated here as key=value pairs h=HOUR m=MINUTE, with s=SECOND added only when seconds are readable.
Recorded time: h=2 m=42
